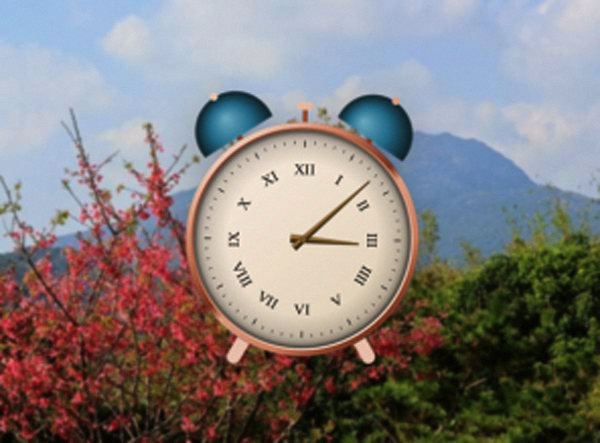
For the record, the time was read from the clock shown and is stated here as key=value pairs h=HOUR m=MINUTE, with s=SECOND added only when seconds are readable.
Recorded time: h=3 m=8
